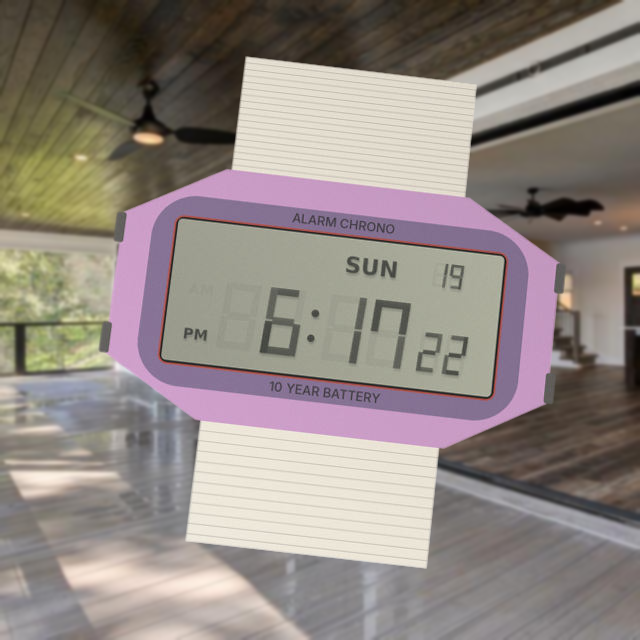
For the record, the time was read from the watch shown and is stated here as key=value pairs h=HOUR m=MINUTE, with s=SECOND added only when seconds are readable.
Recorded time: h=6 m=17 s=22
